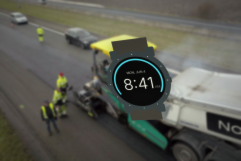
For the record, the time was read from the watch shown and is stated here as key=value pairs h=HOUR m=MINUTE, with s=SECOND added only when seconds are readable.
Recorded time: h=8 m=41
